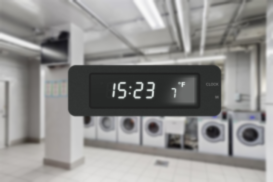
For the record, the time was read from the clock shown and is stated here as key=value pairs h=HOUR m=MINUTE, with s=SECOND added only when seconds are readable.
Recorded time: h=15 m=23
